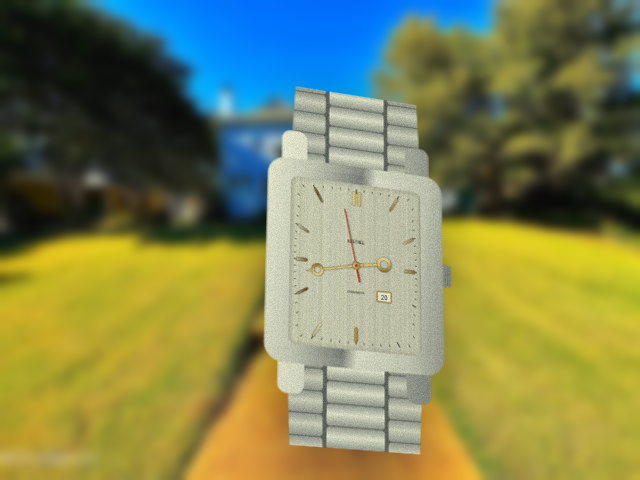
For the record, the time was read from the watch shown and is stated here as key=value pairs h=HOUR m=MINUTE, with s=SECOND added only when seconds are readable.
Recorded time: h=2 m=42 s=58
